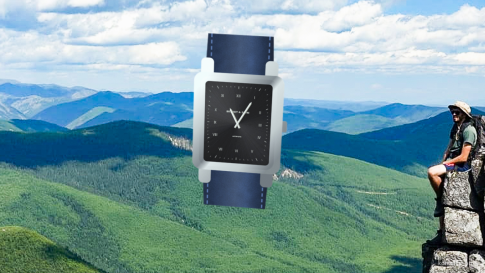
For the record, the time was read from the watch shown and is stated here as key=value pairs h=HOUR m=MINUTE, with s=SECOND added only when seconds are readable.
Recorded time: h=11 m=5
